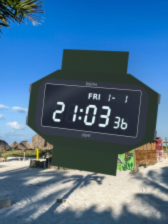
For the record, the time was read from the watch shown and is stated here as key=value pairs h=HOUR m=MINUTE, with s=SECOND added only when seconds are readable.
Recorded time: h=21 m=3 s=36
